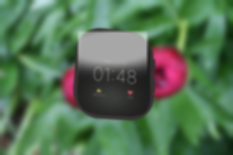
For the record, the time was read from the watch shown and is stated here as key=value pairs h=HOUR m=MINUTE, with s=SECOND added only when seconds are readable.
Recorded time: h=1 m=48
